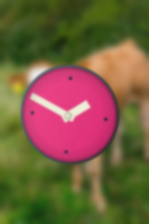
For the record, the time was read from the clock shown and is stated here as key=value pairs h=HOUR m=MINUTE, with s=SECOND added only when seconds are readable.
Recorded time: h=1 m=49
